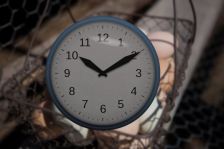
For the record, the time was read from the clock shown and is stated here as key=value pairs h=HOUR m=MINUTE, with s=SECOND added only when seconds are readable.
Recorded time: h=10 m=10
